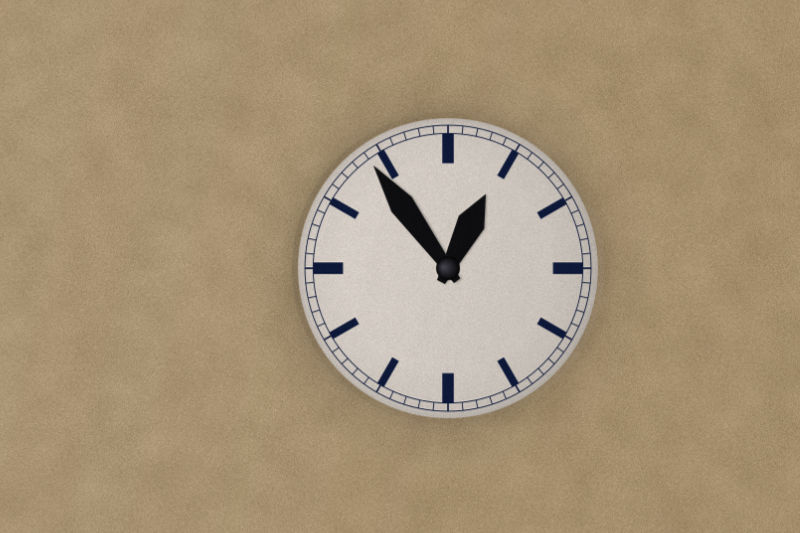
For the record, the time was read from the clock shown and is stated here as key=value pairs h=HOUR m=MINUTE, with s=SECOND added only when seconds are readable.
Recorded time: h=12 m=54
